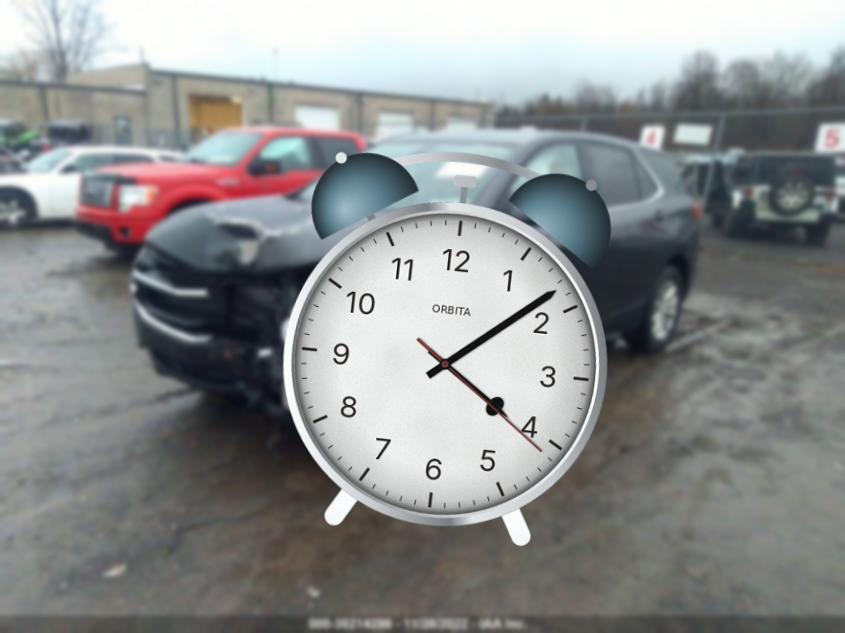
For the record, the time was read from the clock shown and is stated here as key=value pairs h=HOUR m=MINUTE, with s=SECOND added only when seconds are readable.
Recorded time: h=4 m=8 s=21
